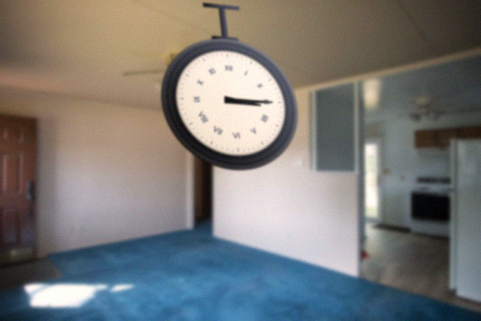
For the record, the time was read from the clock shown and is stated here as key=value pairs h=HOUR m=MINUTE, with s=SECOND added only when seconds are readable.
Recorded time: h=3 m=15
